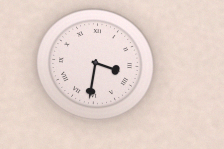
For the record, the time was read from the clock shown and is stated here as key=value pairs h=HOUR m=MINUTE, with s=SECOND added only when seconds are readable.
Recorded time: h=3 m=31
